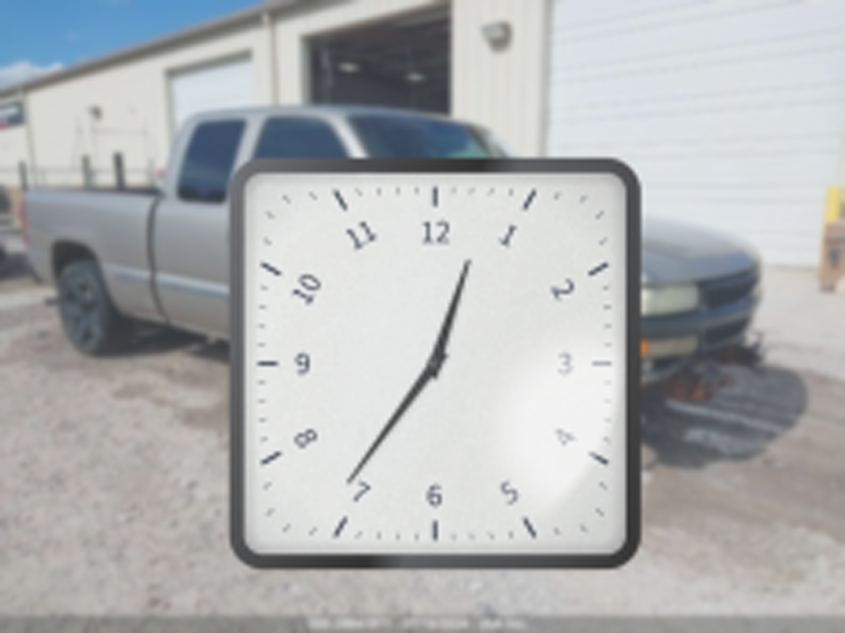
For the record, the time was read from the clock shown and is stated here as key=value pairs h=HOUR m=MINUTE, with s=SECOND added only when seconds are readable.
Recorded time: h=12 m=36
